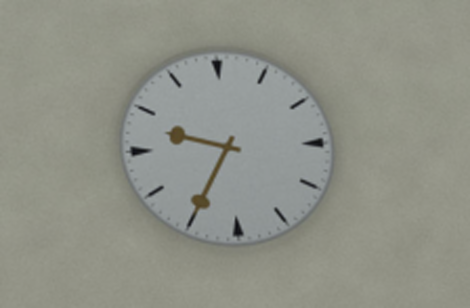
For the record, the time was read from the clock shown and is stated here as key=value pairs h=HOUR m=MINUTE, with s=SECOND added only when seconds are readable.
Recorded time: h=9 m=35
